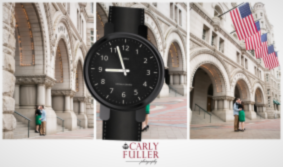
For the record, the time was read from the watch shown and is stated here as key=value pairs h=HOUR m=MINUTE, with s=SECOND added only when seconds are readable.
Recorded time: h=8 m=57
